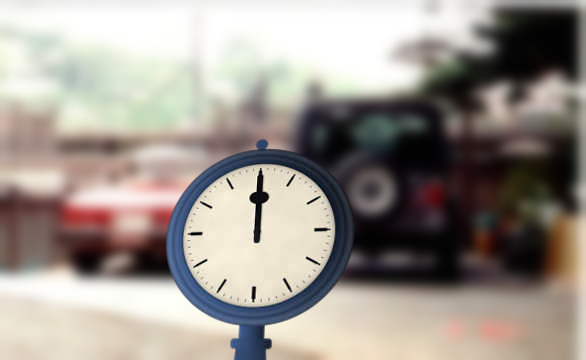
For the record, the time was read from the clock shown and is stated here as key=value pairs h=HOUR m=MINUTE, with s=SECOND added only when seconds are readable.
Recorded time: h=12 m=0
